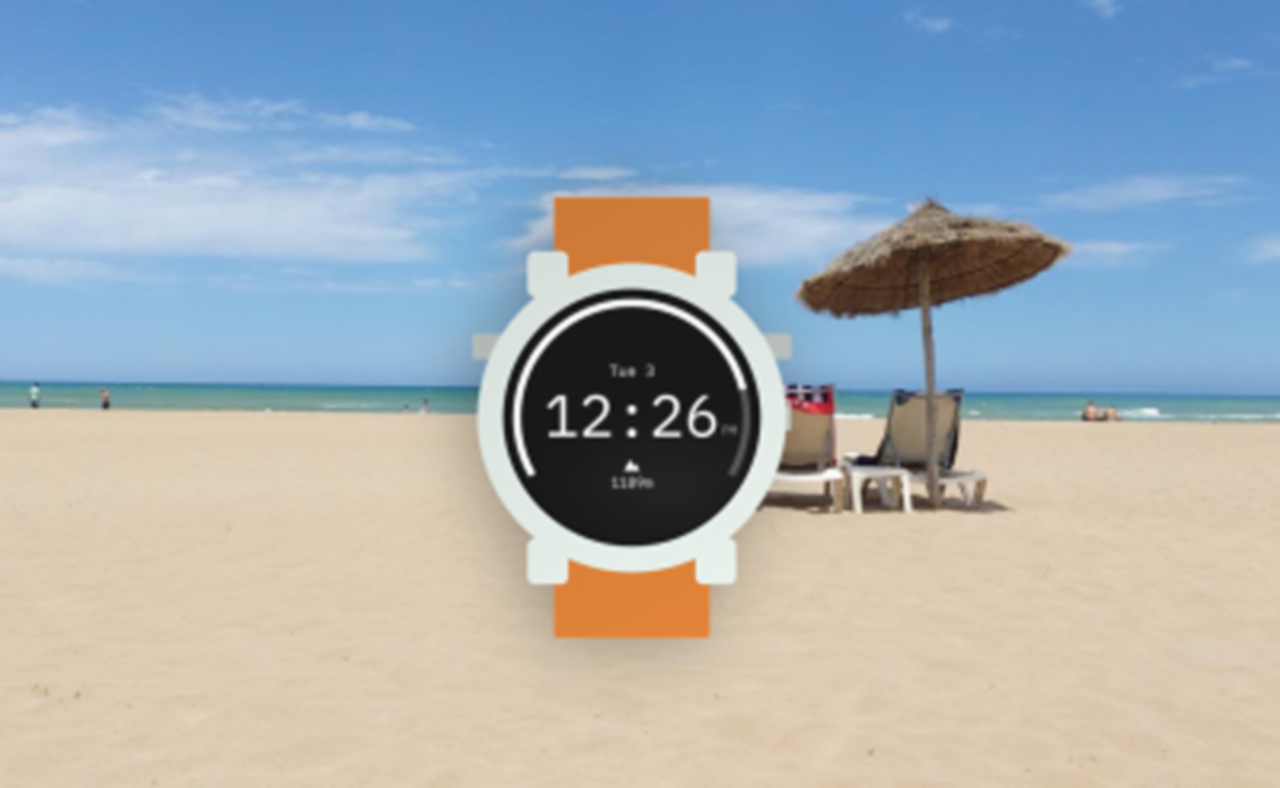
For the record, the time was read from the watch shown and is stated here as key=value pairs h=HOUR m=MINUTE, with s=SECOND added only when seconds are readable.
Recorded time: h=12 m=26
